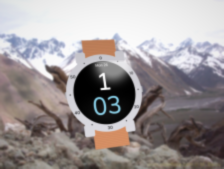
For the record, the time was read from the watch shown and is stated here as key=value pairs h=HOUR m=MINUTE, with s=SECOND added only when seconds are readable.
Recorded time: h=1 m=3
